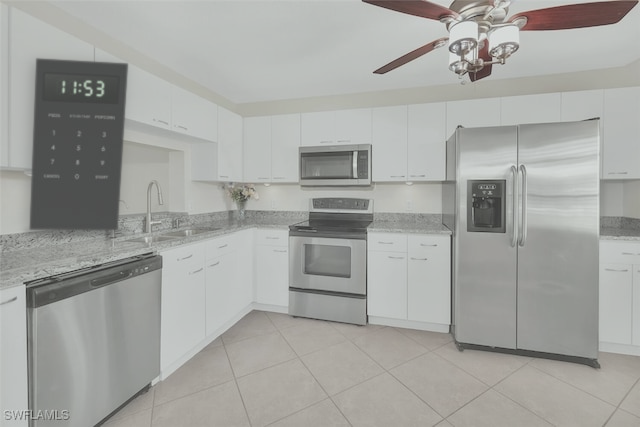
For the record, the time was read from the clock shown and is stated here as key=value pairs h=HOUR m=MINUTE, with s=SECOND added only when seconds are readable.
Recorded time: h=11 m=53
